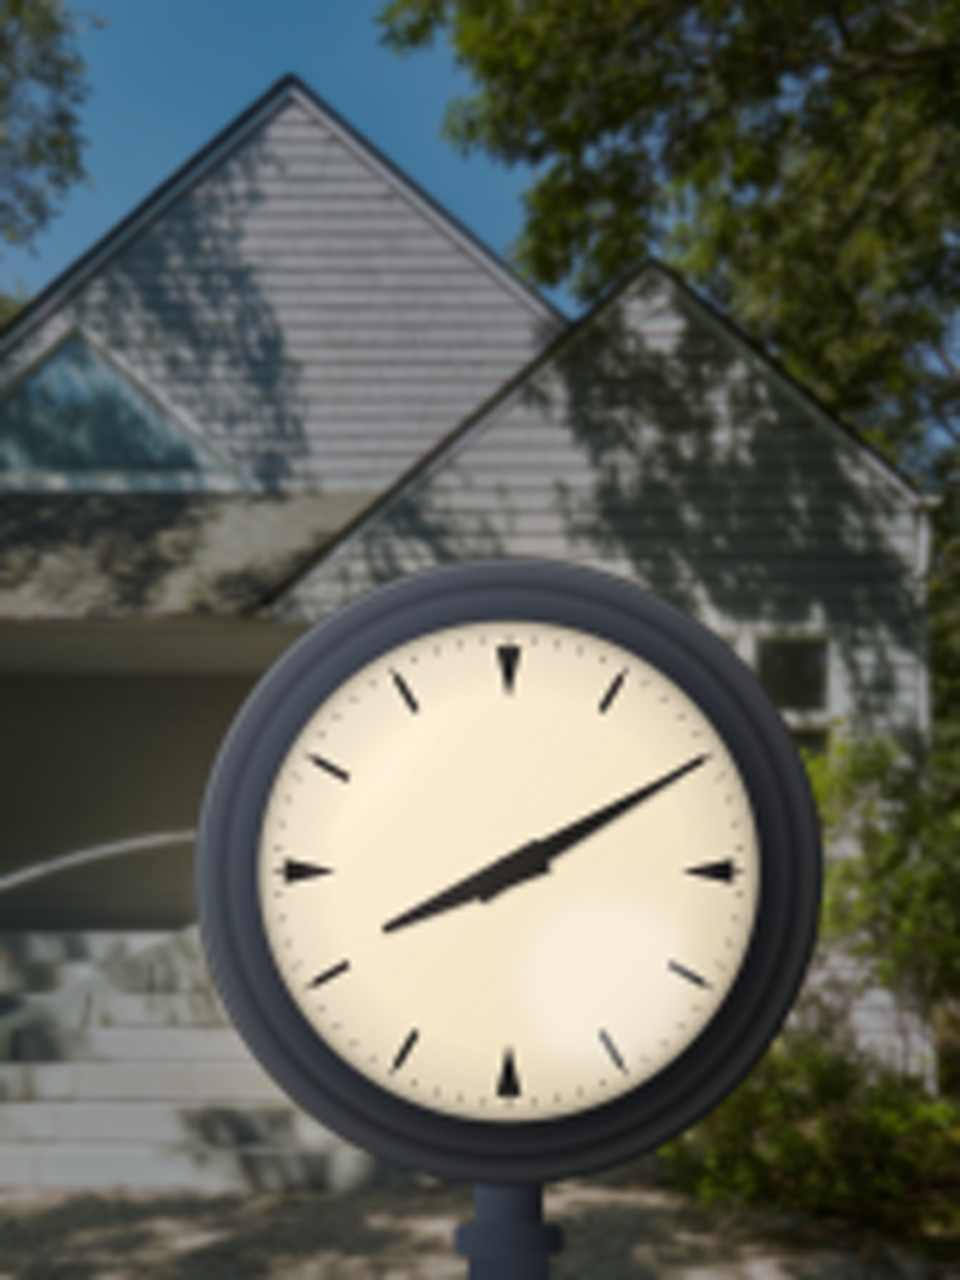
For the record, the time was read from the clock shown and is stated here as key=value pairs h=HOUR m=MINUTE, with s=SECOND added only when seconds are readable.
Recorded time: h=8 m=10
